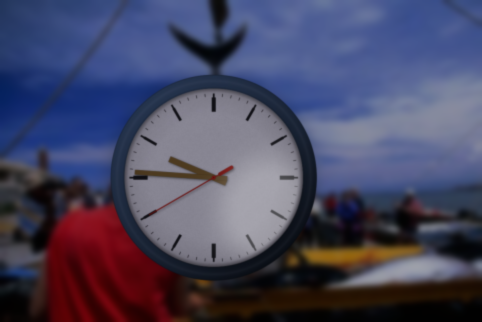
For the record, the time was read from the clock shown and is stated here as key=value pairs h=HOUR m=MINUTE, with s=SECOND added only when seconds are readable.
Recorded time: h=9 m=45 s=40
